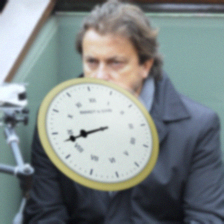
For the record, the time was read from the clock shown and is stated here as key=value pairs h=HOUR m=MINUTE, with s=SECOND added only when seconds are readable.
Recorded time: h=8 m=43
